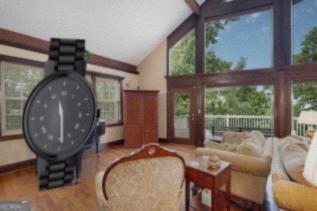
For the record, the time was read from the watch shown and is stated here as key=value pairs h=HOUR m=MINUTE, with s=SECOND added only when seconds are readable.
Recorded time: h=11 m=29
